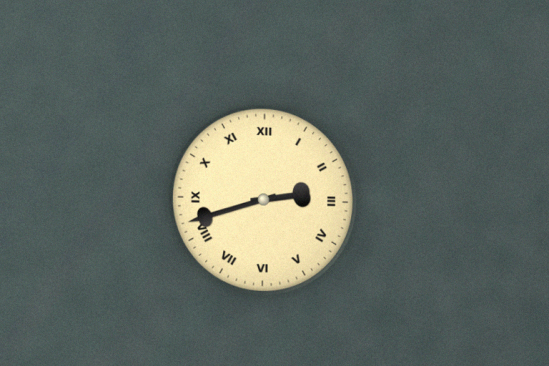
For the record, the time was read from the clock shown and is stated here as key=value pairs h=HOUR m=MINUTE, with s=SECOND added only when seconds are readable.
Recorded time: h=2 m=42
